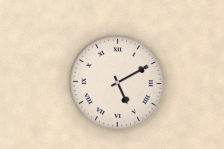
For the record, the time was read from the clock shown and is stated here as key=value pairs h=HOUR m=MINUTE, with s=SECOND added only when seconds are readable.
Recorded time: h=5 m=10
